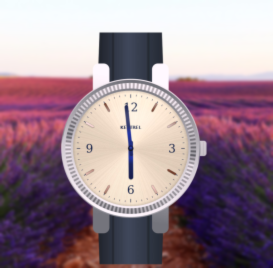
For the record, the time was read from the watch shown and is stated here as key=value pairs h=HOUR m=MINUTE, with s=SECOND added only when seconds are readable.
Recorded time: h=5 m=59
